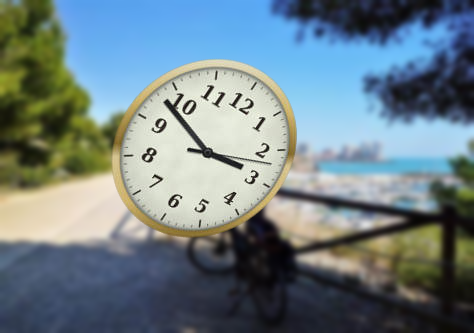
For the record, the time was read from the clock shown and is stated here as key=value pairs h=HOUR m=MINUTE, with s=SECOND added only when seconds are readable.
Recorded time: h=2 m=48 s=12
